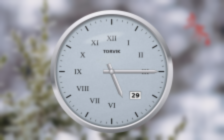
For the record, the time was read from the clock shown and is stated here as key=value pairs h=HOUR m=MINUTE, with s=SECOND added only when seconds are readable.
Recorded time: h=5 m=15
